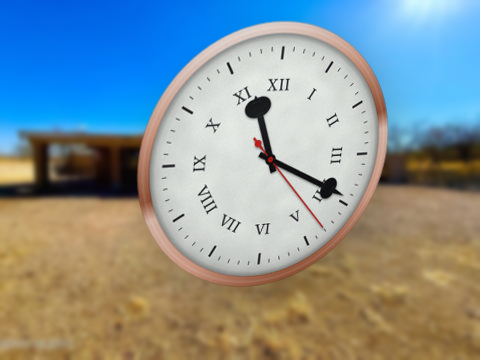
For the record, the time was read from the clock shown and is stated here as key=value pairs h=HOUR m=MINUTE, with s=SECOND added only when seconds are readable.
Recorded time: h=11 m=19 s=23
